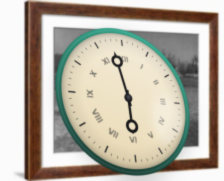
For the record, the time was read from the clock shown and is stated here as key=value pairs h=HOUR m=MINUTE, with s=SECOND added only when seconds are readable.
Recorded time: h=5 m=58
